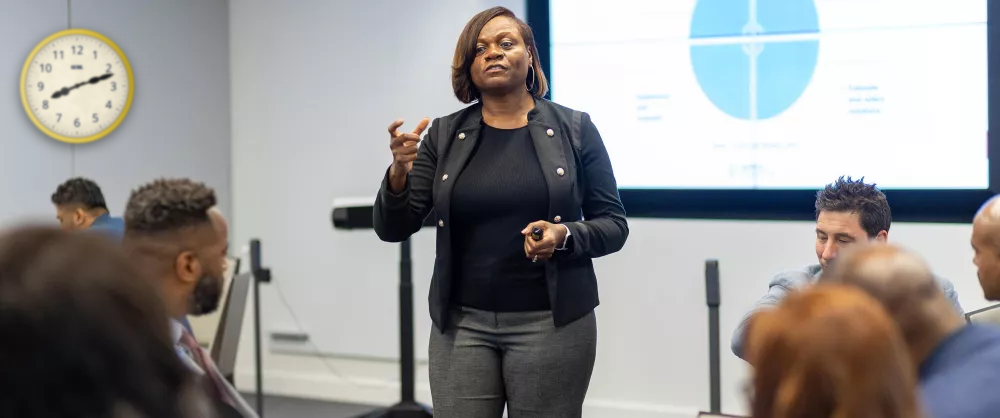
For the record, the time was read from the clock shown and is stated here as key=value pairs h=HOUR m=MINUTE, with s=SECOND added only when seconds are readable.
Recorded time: h=8 m=12
